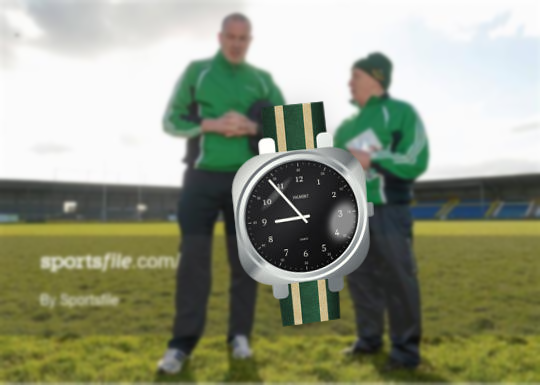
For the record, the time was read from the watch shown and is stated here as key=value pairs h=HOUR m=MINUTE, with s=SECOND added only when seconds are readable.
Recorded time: h=8 m=54
